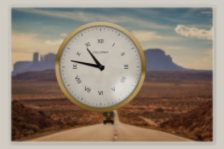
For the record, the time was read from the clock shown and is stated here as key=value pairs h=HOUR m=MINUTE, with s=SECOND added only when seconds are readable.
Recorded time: h=10 m=47
